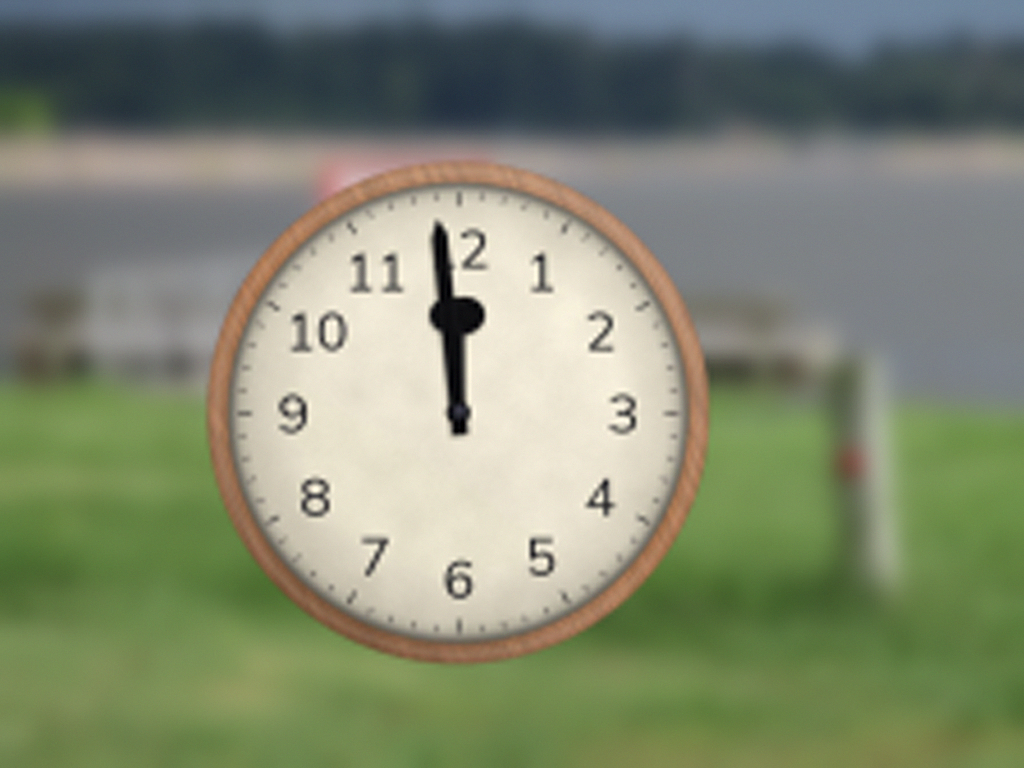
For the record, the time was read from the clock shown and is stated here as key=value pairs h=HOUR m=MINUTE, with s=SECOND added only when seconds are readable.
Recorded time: h=11 m=59
